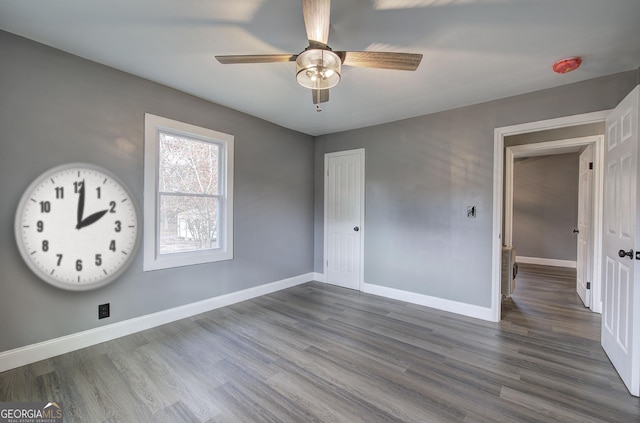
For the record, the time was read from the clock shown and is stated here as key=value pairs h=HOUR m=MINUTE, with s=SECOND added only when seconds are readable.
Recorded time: h=2 m=1
